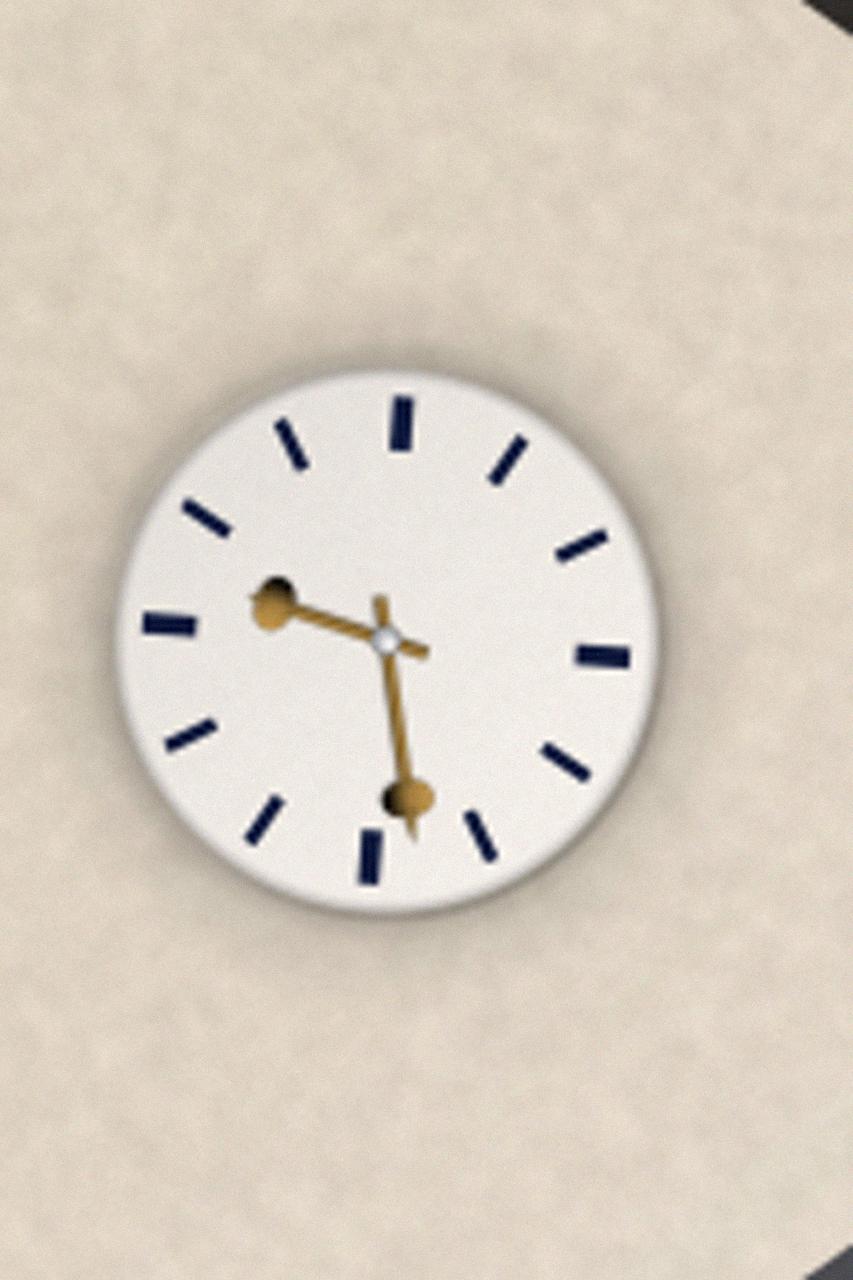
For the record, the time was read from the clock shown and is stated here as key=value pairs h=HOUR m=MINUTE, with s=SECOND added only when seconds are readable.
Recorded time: h=9 m=28
